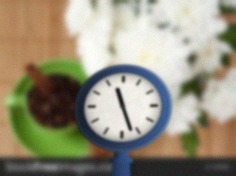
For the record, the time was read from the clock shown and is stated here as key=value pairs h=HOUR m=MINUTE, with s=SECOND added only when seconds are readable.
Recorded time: h=11 m=27
